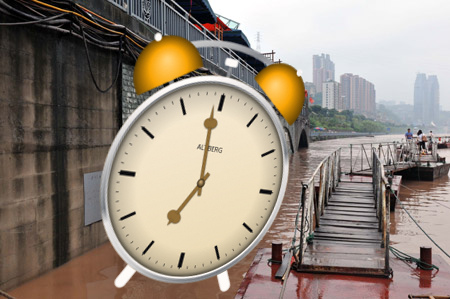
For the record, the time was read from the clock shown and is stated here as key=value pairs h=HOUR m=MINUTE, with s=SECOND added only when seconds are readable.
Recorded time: h=6 m=59
